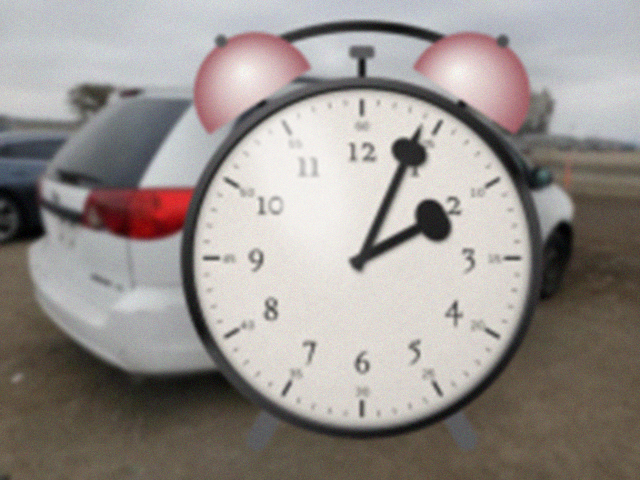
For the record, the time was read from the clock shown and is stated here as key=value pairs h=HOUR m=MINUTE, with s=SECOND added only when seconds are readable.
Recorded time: h=2 m=4
